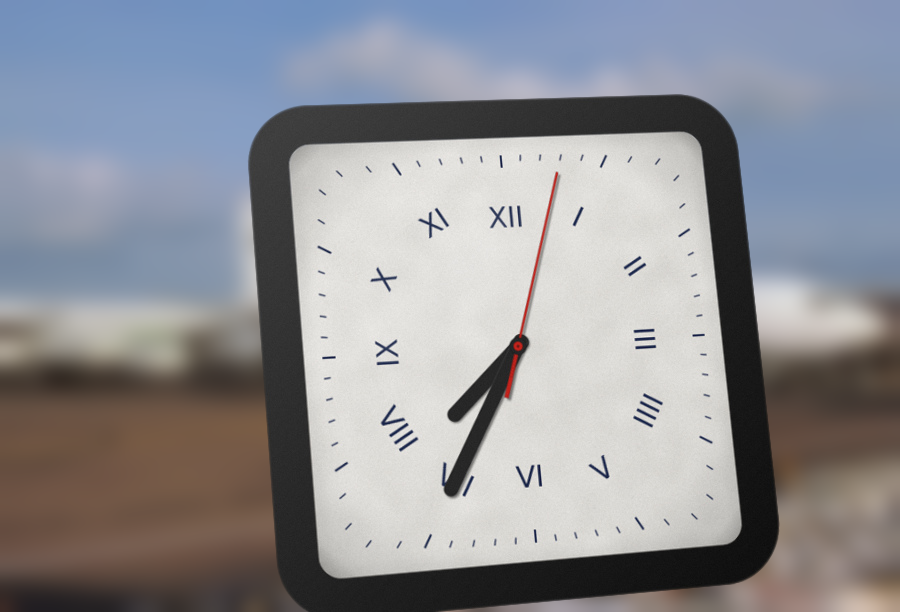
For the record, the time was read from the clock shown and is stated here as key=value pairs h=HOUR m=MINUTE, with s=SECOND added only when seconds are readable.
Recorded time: h=7 m=35 s=3
